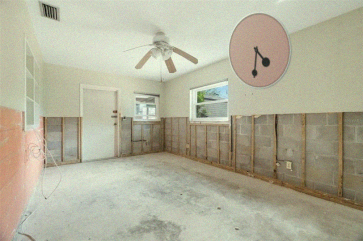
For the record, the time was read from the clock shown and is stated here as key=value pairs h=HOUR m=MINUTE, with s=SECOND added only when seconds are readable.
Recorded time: h=4 m=31
